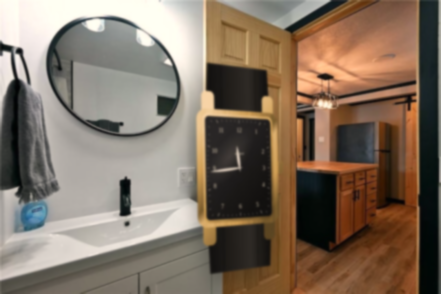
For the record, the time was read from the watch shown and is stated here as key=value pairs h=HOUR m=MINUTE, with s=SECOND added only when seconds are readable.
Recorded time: h=11 m=44
